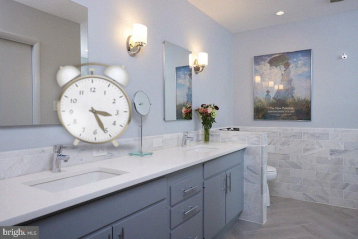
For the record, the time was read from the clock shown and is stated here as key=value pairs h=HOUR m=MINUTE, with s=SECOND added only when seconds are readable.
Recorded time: h=3 m=26
